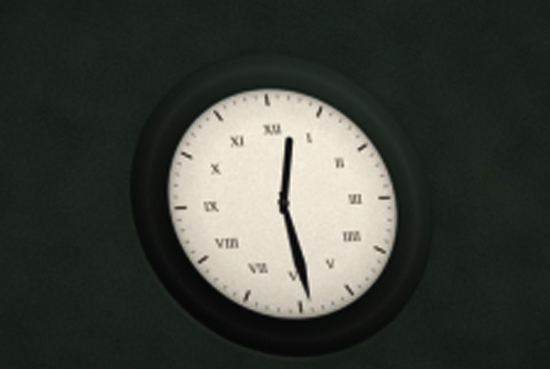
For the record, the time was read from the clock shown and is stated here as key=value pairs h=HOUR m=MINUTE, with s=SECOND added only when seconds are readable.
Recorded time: h=12 m=29
